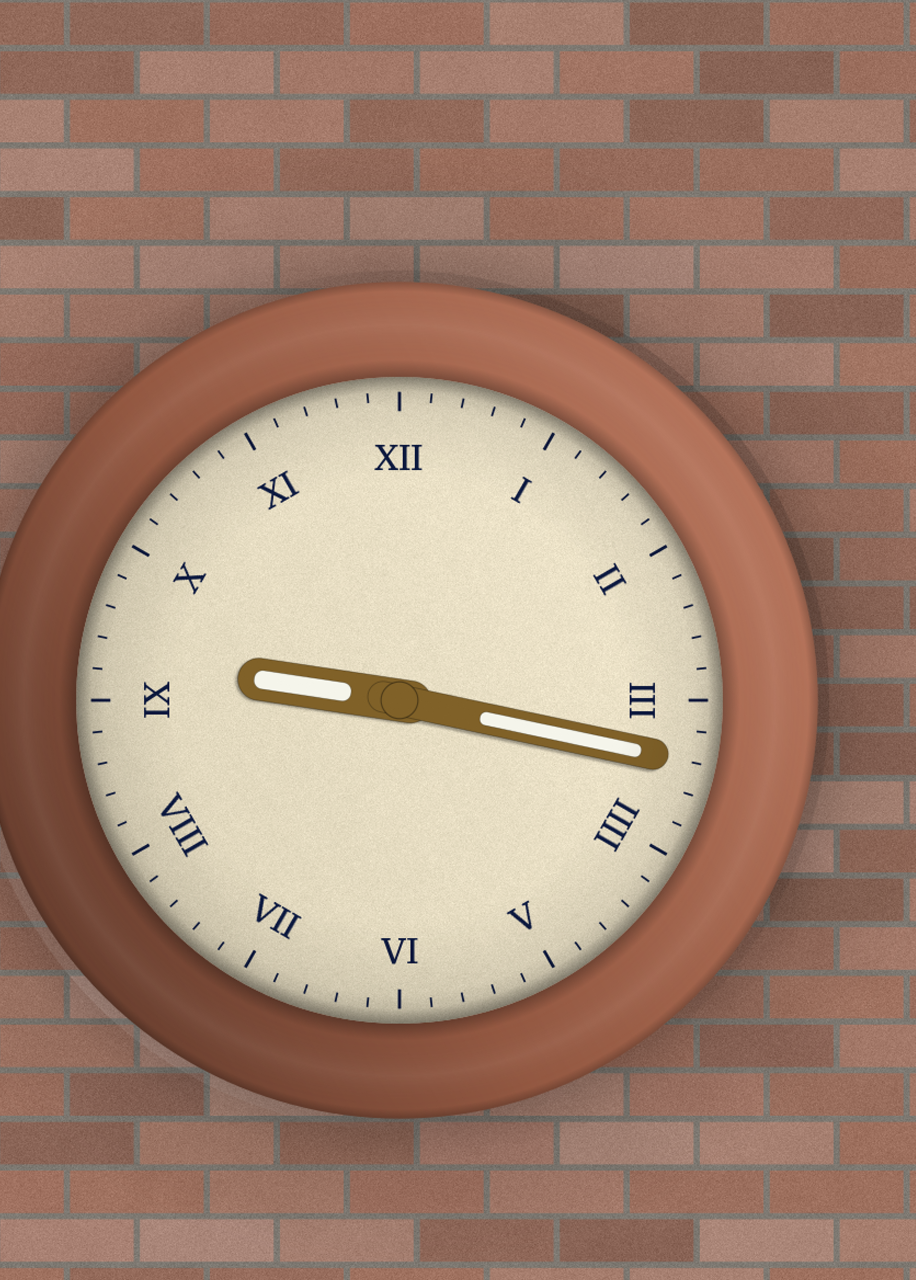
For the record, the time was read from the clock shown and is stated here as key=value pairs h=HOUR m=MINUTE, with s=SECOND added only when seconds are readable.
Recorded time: h=9 m=17
